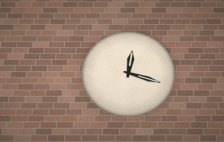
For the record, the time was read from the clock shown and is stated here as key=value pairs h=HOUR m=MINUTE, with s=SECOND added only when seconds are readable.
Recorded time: h=12 m=18
